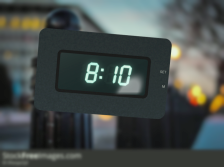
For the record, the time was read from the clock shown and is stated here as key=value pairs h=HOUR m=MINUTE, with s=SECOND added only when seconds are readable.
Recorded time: h=8 m=10
